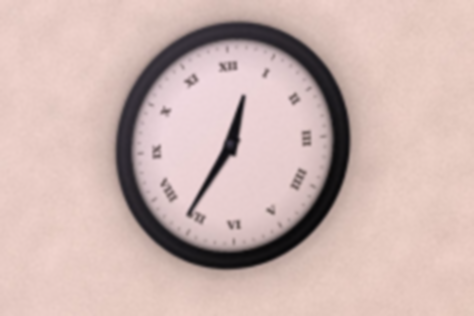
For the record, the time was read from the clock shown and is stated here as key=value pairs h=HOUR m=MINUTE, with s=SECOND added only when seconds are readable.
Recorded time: h=12 m=36
